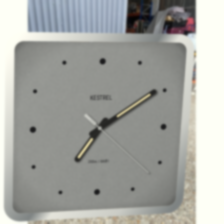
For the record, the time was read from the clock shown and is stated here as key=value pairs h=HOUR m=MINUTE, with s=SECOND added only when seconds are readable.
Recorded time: h=7 m=9 s=22
